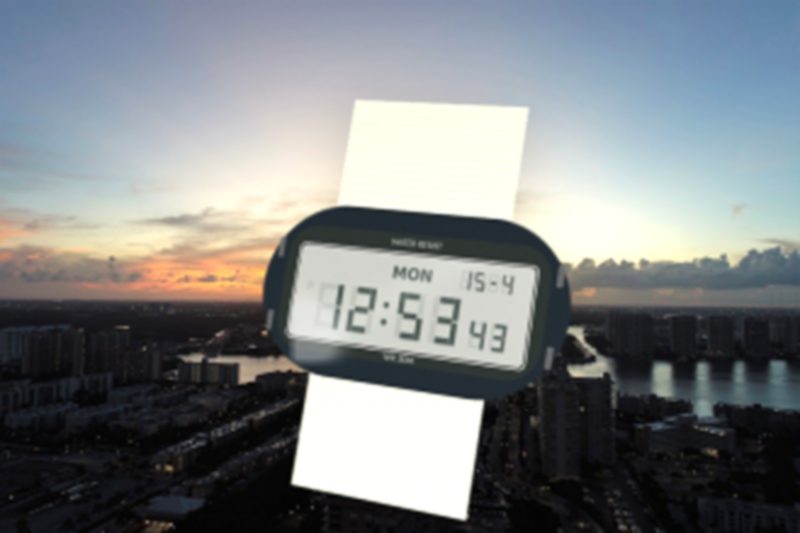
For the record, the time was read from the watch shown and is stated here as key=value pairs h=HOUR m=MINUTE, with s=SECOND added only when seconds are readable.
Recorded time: h=12 m=53 s=43
